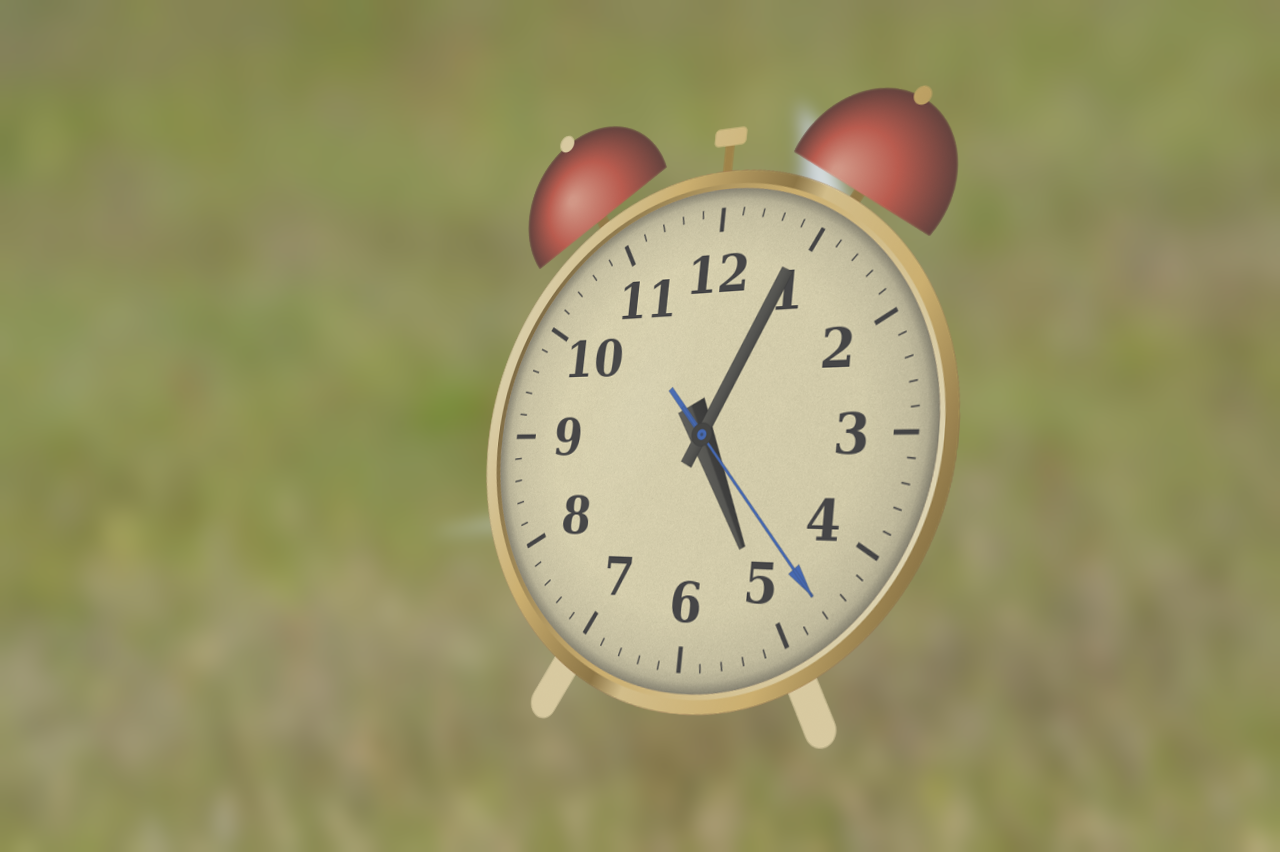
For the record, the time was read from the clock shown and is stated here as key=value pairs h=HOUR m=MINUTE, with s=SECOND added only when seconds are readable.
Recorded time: h=5 m=4 s=23
